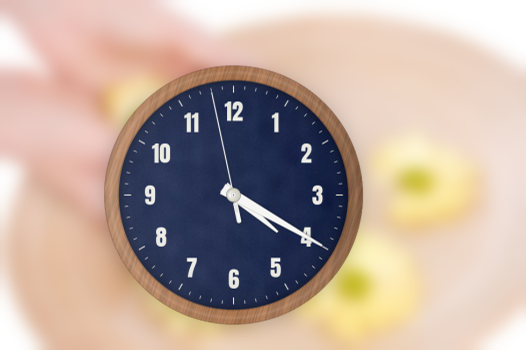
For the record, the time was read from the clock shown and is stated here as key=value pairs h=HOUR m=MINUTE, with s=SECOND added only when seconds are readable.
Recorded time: h=4 m=19 s=58
